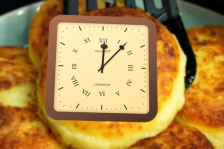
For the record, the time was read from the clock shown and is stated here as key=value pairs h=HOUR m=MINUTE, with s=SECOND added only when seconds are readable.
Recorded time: h=12 m=7
